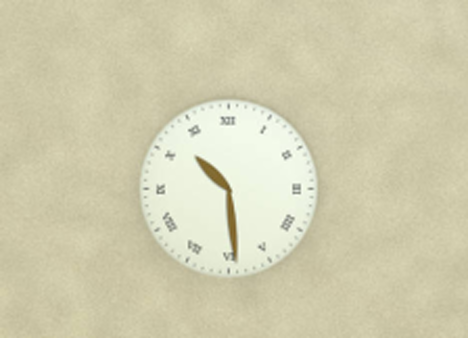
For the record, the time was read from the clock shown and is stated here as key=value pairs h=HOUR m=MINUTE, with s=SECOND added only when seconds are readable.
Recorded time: h=10 m=29
